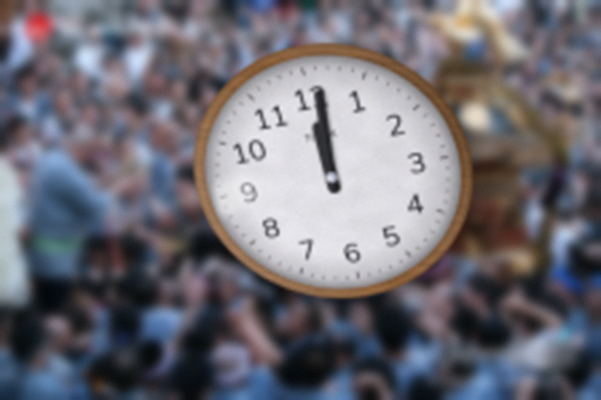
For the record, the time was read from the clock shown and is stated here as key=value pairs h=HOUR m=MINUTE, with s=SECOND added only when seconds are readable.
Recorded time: h=12 m=1
